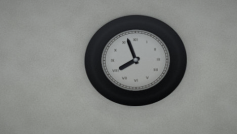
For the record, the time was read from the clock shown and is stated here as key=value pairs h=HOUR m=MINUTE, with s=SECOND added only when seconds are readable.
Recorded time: h=7 m=57
